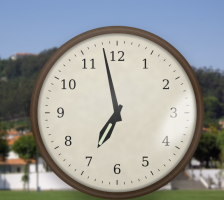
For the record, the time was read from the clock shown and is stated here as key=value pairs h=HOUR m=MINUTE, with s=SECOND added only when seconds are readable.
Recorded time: h=6 m=58
